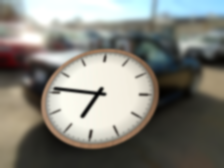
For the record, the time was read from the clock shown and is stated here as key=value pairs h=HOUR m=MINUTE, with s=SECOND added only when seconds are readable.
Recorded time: h=6 m=46
